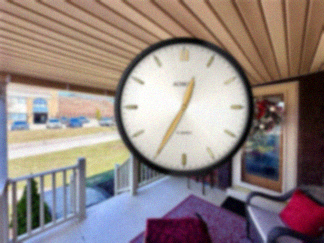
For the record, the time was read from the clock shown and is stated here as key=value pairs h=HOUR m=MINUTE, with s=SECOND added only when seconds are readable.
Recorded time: h=12 m=35
